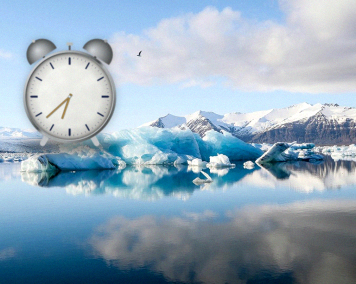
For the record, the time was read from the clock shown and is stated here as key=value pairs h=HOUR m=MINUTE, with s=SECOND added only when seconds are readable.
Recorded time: h=6 m=38
